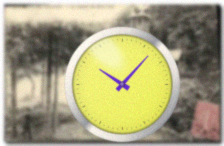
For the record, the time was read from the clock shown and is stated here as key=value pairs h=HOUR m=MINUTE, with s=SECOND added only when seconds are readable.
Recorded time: h=10 m=7
